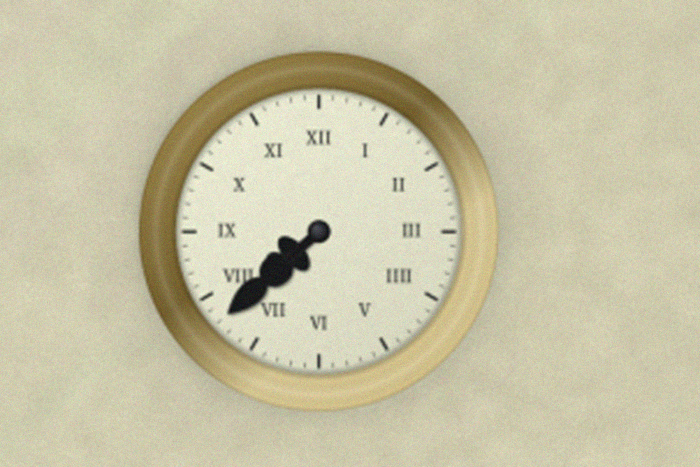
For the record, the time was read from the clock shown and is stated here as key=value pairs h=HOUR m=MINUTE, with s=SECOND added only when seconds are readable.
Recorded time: h=7 m=38
